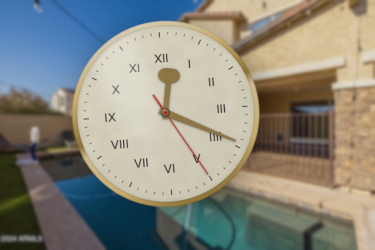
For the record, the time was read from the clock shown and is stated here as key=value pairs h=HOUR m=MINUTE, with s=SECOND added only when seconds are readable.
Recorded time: h=12 m=19 s=25
